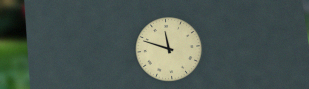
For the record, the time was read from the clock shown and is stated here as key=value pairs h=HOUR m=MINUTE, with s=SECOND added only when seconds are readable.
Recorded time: h=11 m=49
